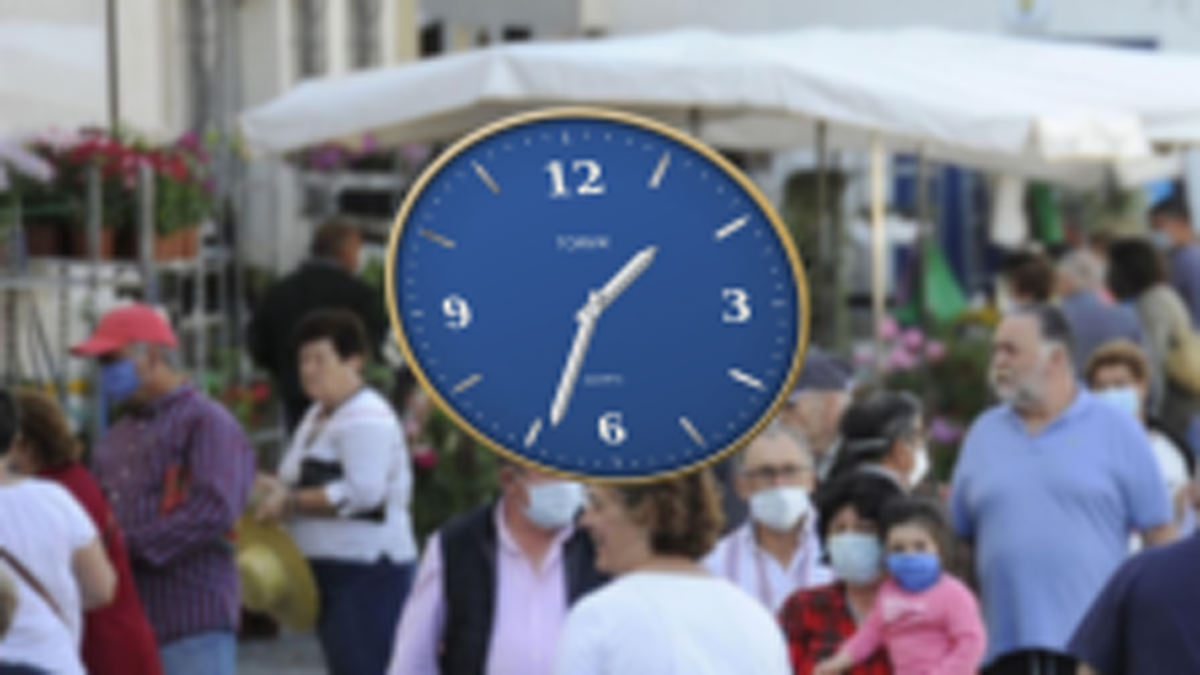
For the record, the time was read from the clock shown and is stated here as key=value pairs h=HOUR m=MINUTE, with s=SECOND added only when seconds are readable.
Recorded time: h=1 m=34
